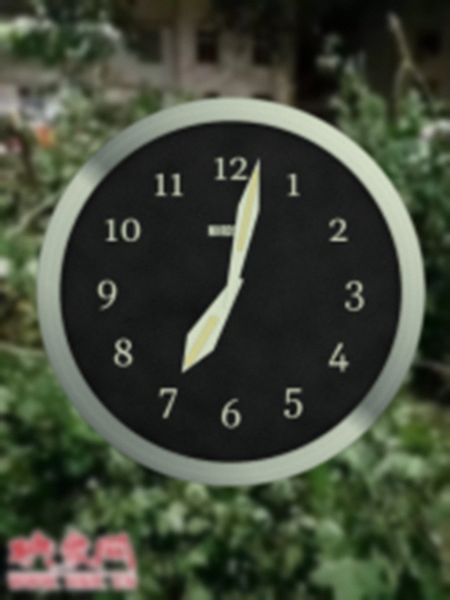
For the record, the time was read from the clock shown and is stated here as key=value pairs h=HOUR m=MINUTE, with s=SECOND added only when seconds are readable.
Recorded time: h=7 m=2
